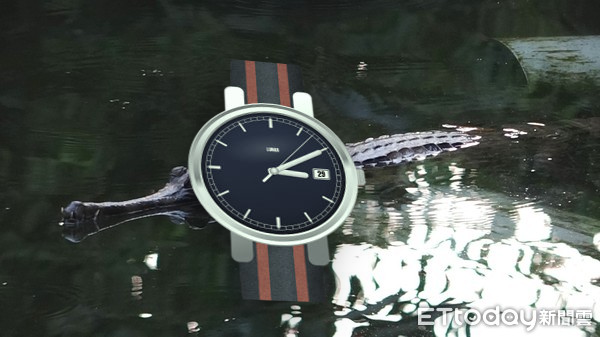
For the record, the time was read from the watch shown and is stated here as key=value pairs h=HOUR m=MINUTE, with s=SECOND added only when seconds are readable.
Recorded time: h=3 m=10 s=7
